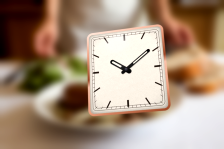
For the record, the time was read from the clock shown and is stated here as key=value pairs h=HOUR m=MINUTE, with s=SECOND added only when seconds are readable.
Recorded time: h=10 m=9
